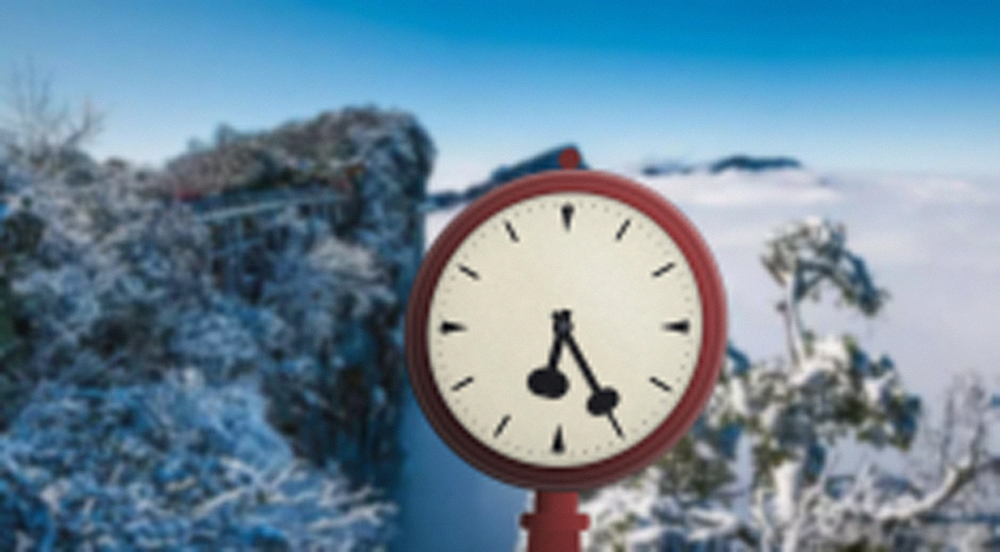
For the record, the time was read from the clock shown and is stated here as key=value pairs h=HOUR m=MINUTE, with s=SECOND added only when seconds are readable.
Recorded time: h=6 m=25
